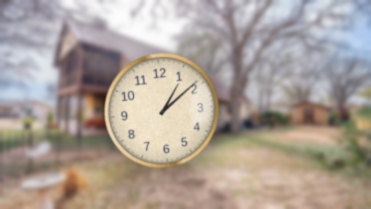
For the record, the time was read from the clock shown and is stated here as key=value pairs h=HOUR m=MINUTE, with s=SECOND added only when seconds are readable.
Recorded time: h=1 m=9
